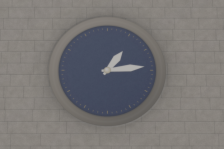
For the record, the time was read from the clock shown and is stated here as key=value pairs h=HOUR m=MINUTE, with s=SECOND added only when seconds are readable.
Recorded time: h=1 m=14
